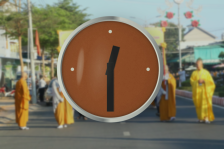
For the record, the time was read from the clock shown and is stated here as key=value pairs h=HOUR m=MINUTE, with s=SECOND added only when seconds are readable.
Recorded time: h=12 m=30
